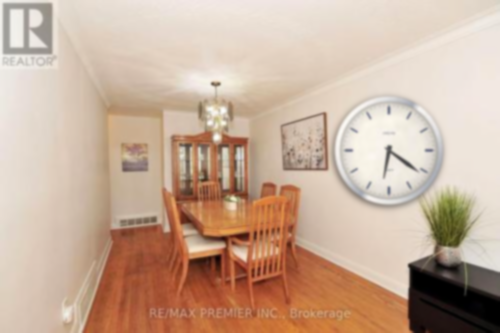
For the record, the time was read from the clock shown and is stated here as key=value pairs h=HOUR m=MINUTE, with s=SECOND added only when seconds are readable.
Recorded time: h=6 m=21
